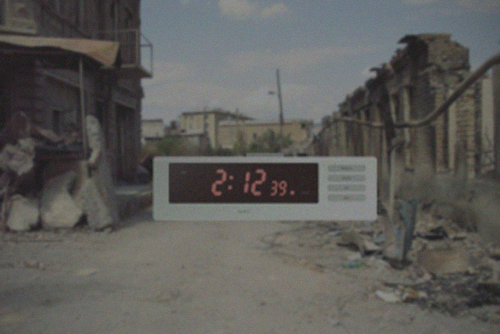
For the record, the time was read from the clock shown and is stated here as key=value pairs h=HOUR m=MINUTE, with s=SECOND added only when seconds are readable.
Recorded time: h=2 m=12 s=39
